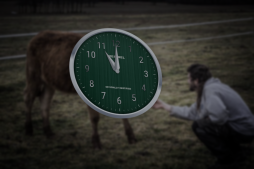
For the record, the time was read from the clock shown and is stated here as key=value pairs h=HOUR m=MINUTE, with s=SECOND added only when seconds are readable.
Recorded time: h=11 m=0
